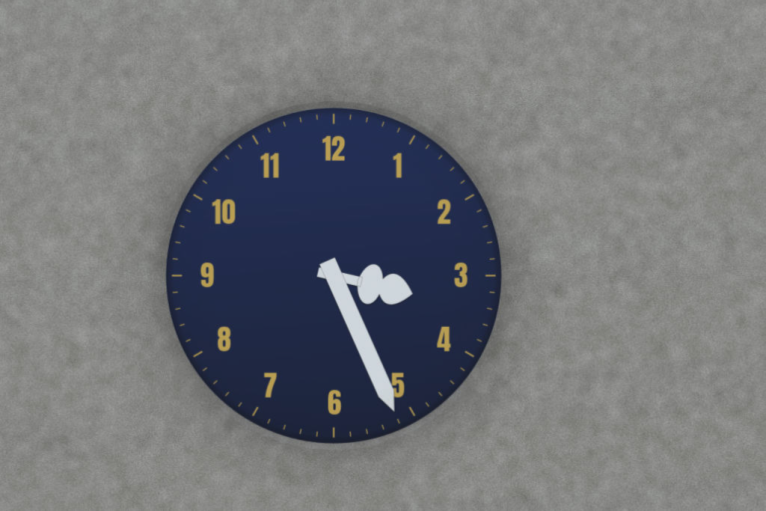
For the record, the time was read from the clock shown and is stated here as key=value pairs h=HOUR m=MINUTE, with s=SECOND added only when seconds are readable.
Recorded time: h=3 m=26
